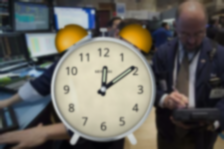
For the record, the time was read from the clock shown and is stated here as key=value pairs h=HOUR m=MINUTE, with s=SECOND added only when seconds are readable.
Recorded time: h=12 m=9
